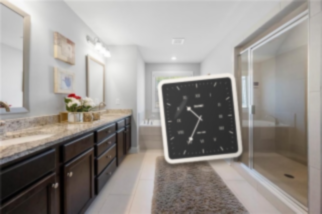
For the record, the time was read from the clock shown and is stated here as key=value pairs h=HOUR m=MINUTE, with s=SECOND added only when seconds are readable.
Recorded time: h=10 m=35
